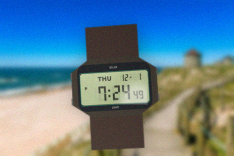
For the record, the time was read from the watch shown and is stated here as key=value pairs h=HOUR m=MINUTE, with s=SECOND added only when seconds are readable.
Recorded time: h=7 m=24 s=49
